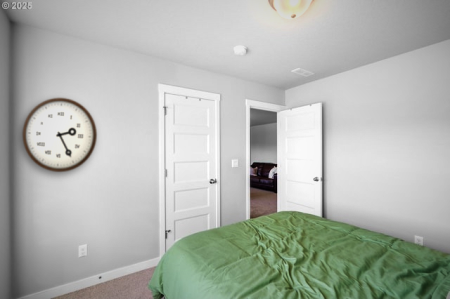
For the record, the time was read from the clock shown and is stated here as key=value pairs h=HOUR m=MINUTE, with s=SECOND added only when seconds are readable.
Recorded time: h=2 m=25
